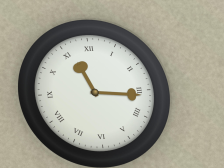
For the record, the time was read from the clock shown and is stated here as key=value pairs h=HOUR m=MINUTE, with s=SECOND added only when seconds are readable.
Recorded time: h=11 m=16
